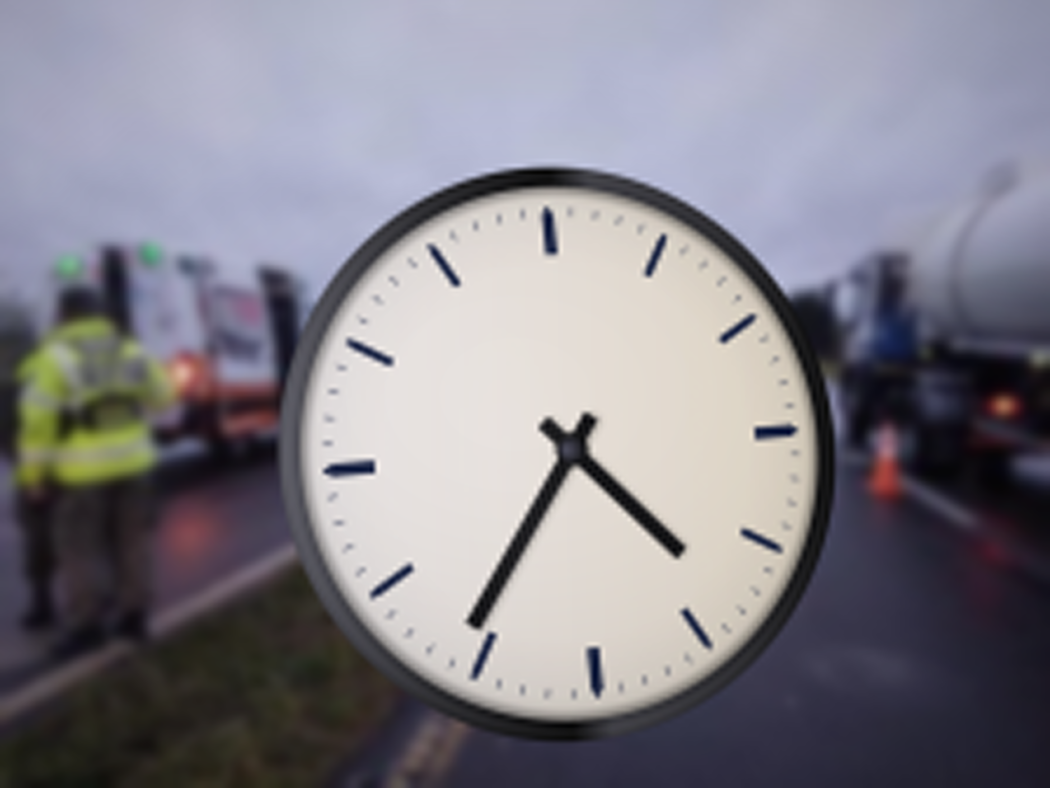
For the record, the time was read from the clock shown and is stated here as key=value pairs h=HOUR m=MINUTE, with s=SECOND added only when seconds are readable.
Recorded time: h=4 m=36
